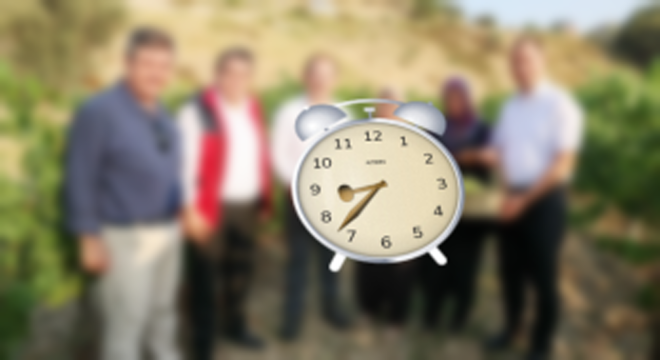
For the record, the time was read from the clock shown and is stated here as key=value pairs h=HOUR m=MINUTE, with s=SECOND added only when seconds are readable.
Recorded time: h=8 m=37
